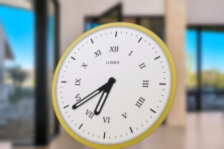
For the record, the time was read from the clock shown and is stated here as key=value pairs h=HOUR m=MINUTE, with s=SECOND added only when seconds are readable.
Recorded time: h=6 m=39
